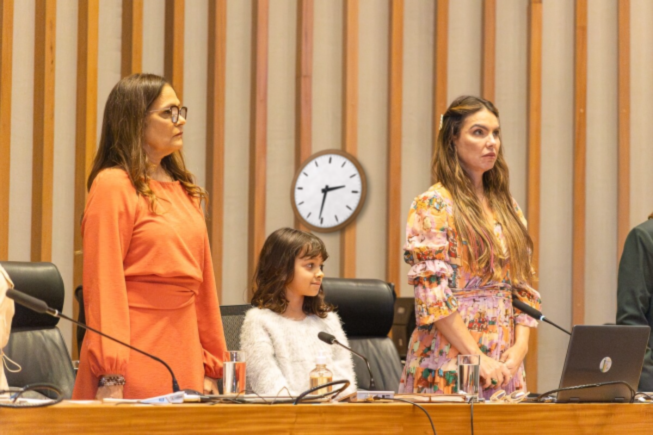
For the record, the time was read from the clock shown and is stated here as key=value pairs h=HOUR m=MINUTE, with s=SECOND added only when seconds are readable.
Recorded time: h=2 m=31
